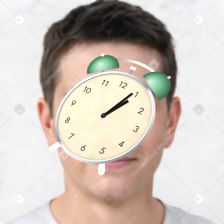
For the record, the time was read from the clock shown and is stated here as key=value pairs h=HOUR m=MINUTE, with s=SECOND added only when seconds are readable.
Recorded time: h=1 m=4
